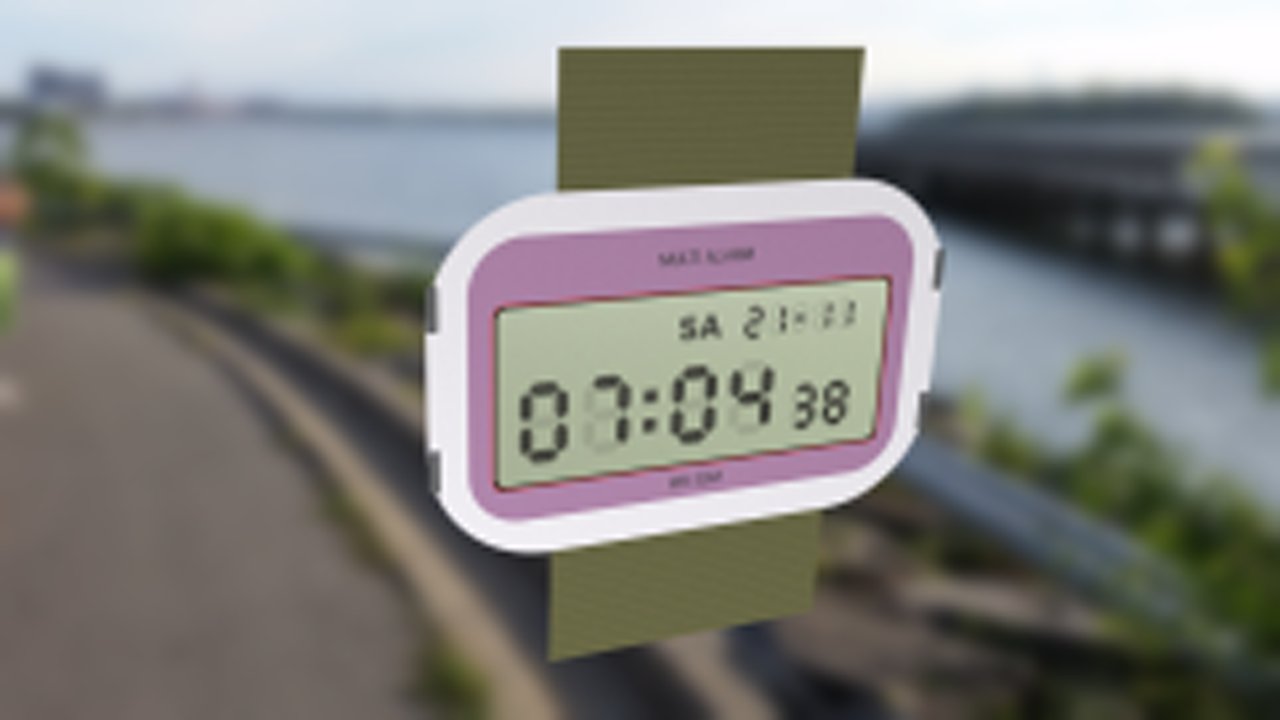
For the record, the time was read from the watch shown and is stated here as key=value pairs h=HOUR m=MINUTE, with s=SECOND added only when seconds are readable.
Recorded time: h=7 m=4 s=38
